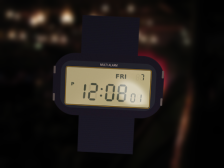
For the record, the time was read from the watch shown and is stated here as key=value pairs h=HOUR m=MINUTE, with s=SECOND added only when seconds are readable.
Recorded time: h=12 m=8 s=1
